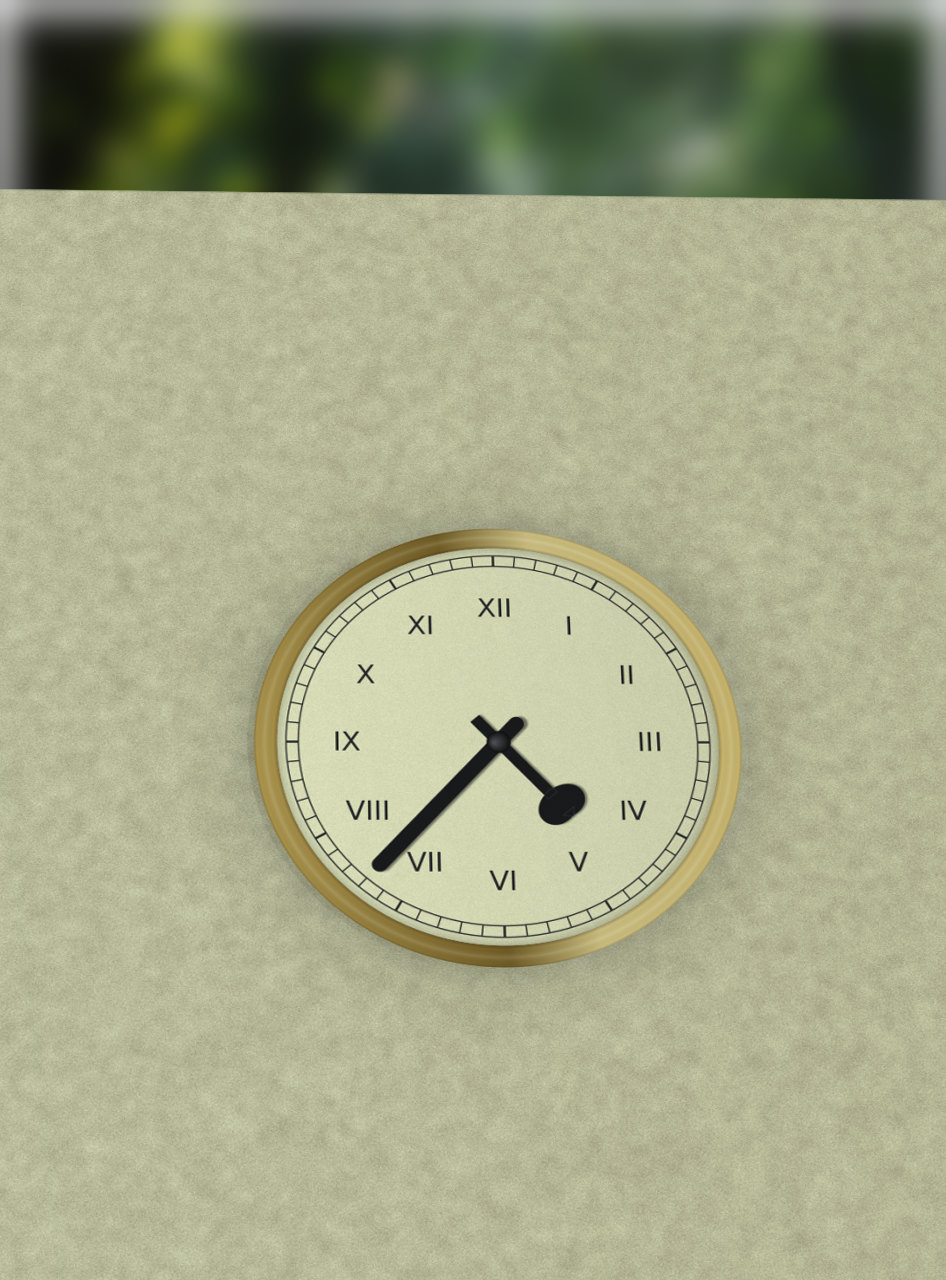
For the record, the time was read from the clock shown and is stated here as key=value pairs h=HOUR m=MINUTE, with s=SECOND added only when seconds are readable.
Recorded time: h=4 m=37
